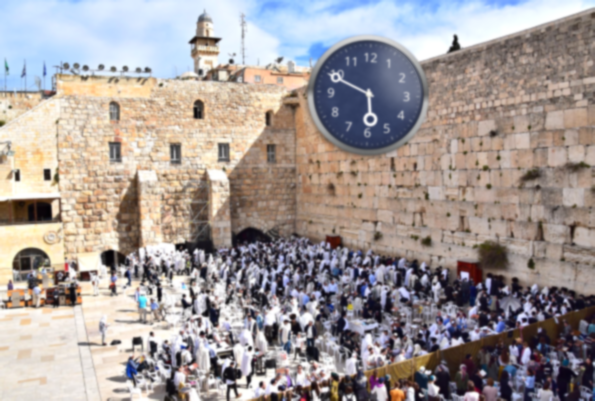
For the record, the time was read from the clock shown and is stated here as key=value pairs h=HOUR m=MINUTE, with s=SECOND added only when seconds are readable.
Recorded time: h=5 m=49
